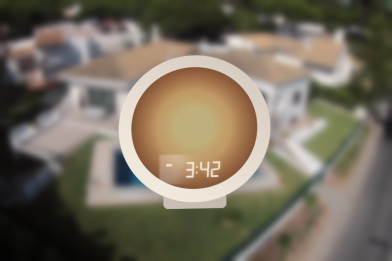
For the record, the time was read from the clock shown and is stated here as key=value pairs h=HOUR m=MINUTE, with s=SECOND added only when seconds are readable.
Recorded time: h=3 m=42
